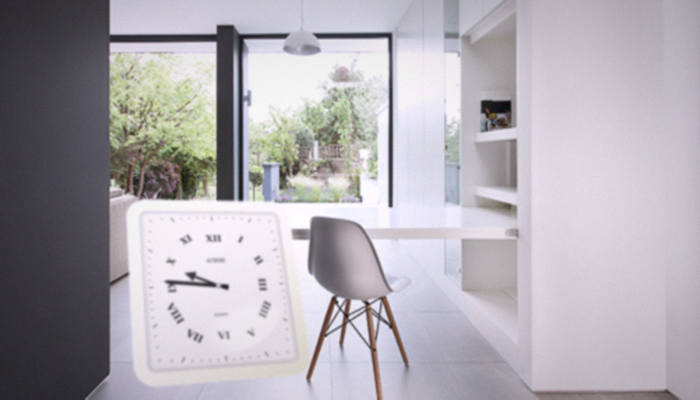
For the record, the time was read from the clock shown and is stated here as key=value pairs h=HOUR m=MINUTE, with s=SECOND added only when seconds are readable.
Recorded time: h=9 m=46
